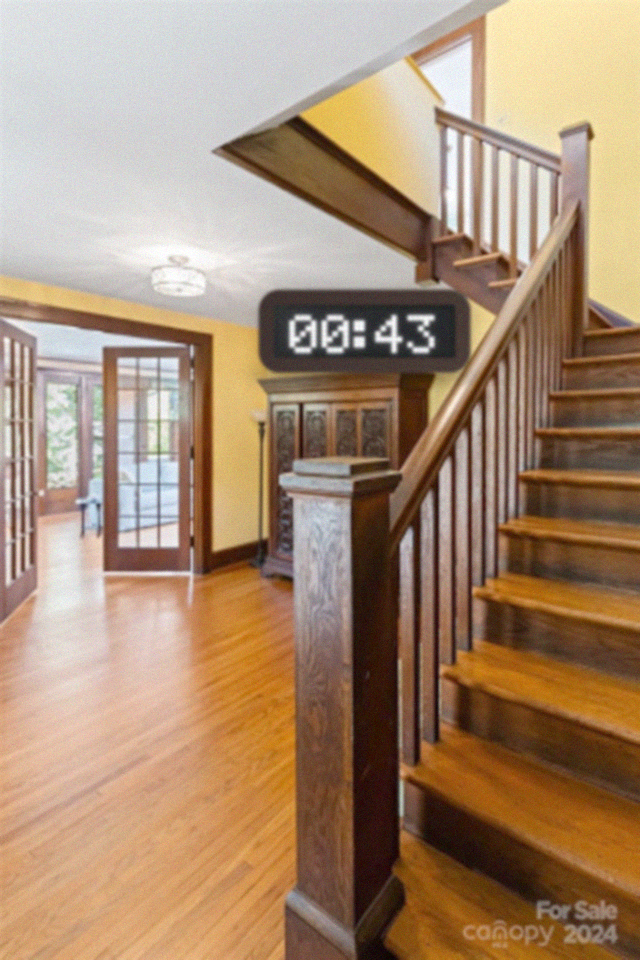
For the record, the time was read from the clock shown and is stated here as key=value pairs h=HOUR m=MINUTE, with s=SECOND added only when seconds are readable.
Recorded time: h=0 m=43
